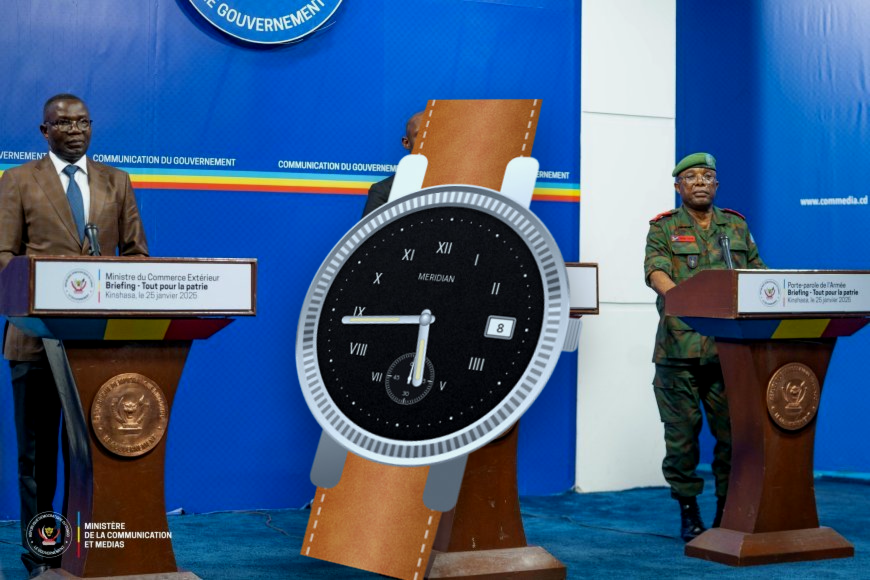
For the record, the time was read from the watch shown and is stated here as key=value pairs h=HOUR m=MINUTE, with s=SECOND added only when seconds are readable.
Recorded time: h=5 m=44
